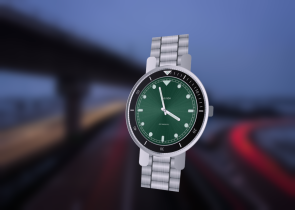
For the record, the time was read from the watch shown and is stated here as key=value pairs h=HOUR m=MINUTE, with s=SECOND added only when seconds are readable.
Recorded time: h=3 m=57
